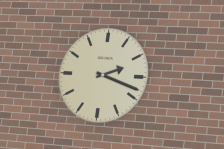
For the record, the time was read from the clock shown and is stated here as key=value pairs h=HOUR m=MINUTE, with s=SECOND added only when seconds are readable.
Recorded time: h=2 m=18
